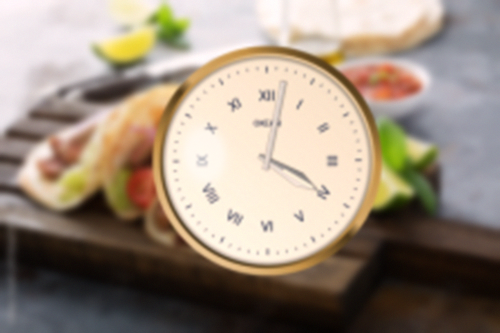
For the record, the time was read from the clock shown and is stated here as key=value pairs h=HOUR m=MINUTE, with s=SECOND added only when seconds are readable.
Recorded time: h=4 m=2
